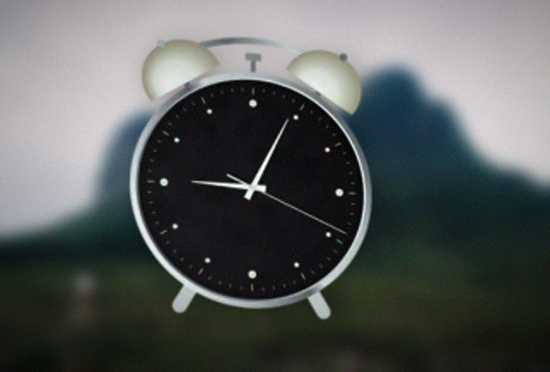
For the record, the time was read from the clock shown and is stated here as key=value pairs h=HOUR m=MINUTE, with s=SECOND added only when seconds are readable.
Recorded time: h=9 m=4 s=19
